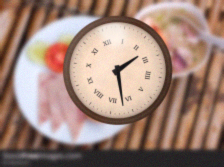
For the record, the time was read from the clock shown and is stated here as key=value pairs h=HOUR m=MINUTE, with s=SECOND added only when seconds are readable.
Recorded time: h=2 m=32
